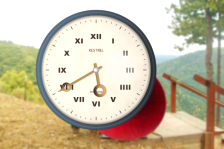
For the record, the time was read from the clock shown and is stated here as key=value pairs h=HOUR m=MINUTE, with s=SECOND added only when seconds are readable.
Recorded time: h=5 m=40
